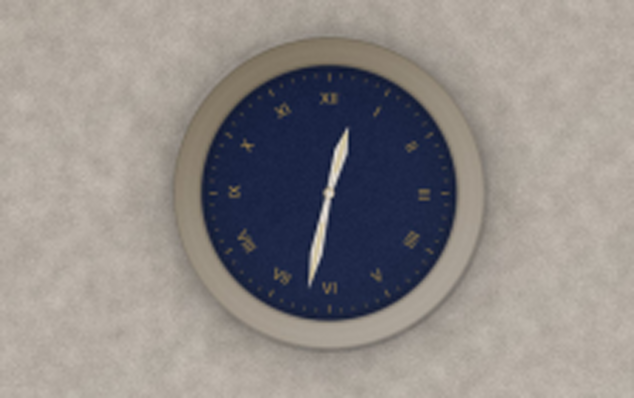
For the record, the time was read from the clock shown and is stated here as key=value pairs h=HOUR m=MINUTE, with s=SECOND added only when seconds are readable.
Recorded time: h=12 m=32
